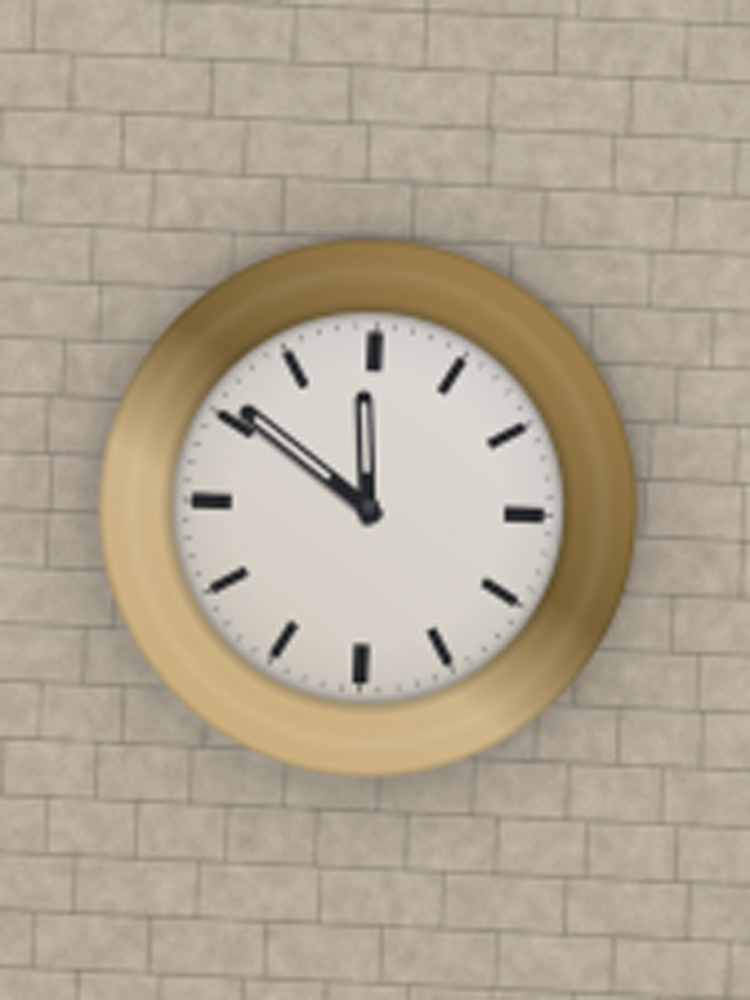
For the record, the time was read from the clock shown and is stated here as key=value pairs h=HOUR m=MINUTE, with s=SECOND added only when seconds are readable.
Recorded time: h=11 m=51
